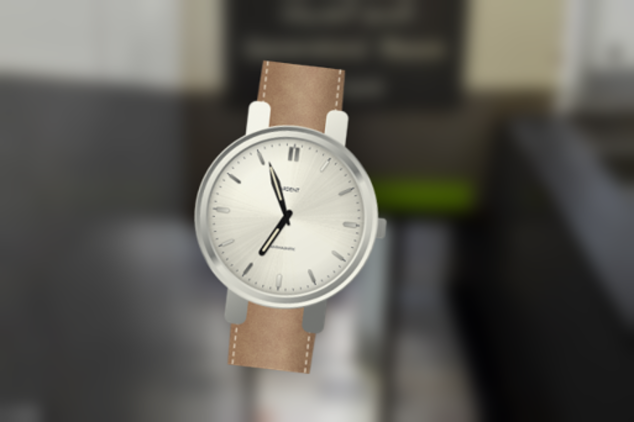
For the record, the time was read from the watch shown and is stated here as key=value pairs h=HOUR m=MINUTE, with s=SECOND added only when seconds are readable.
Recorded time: h=6 m=56
